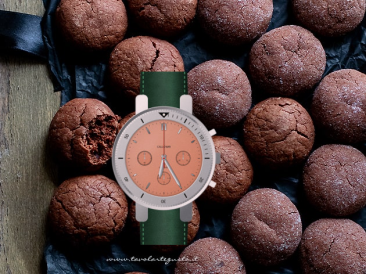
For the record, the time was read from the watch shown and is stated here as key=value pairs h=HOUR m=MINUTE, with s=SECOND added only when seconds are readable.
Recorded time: h=6 m=25
